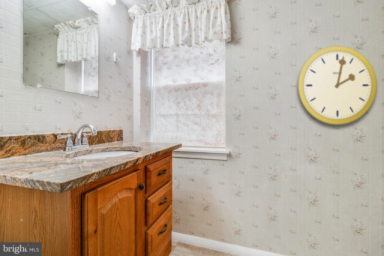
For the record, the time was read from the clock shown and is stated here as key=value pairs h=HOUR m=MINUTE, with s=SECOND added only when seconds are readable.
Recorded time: h=2 m=2
